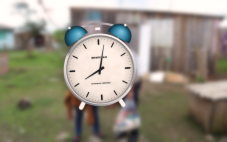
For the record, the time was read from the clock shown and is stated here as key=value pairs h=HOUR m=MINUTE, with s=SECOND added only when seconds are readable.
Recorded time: h=8 m=2
